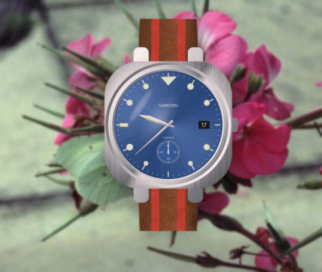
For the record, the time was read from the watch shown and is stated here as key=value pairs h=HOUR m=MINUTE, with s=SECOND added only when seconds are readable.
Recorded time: h=9 m=38
